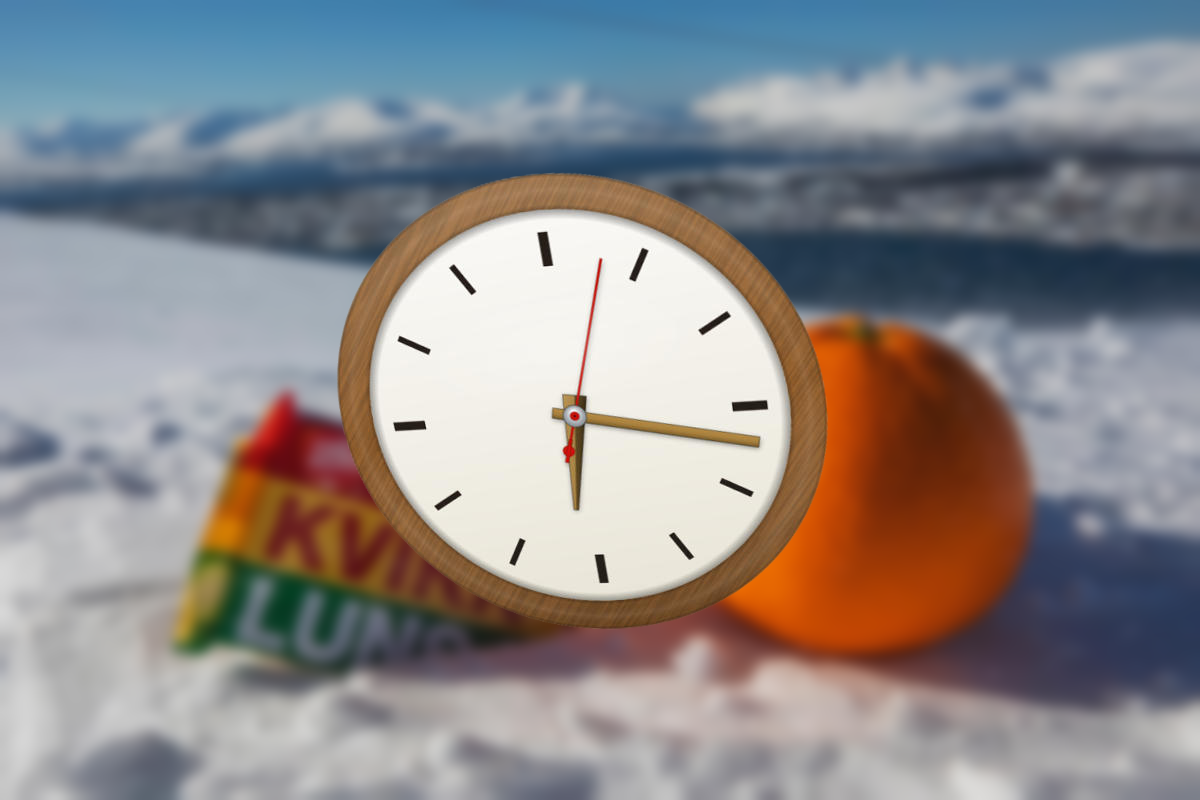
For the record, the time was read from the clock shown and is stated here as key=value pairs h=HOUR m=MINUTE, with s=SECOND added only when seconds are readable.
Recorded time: h=6 m=17 s=3
